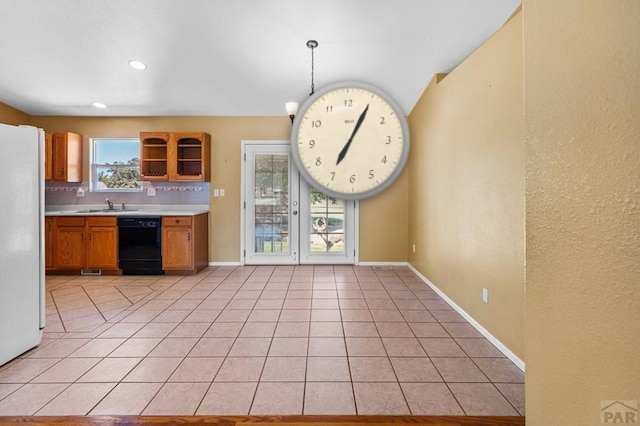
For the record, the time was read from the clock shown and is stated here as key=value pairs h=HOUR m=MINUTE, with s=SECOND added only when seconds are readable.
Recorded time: h=7 m=5
